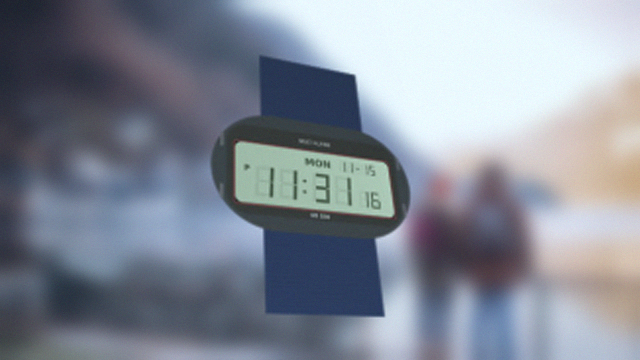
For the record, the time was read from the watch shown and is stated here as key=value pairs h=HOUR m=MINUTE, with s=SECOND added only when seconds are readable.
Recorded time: h=11 m=31 s=16
